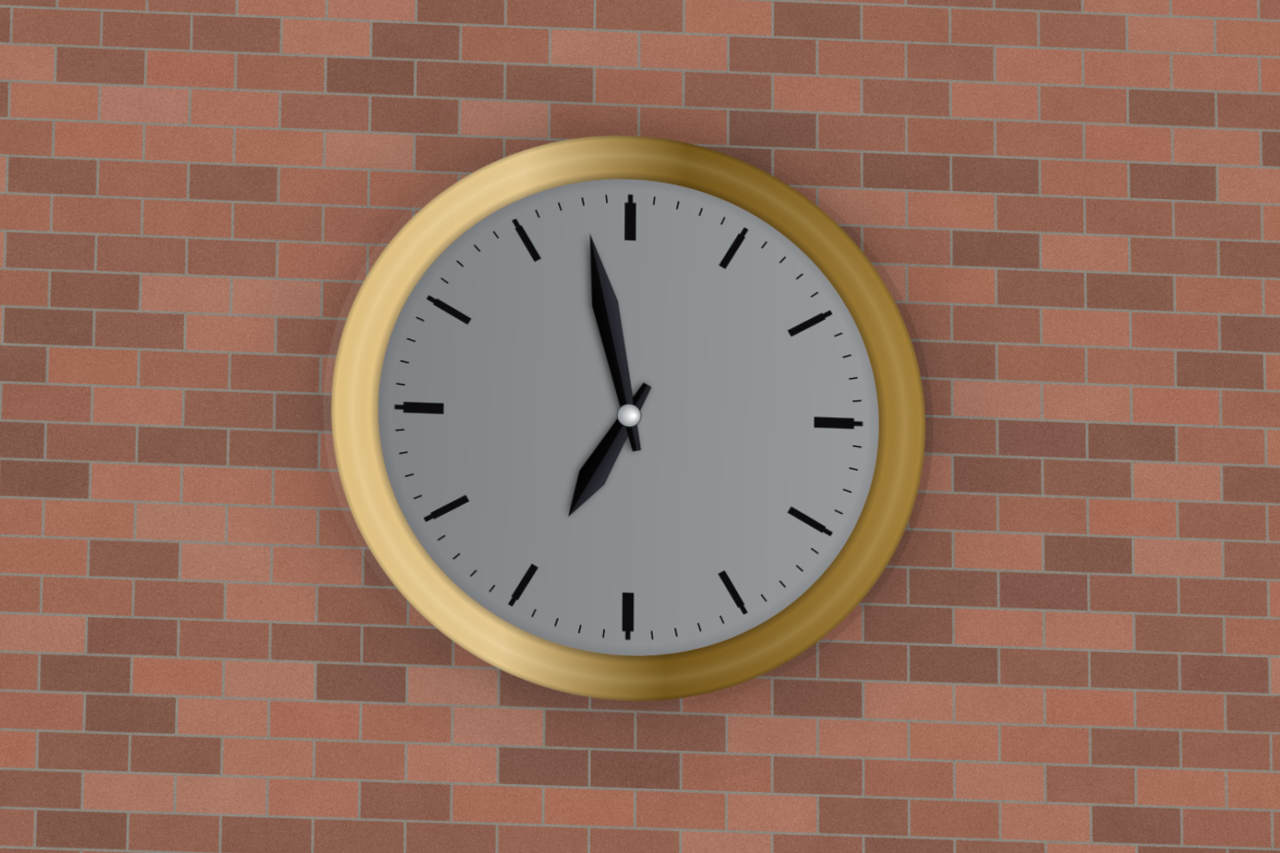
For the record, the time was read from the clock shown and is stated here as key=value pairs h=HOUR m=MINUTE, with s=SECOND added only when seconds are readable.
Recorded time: h=6 m=58
